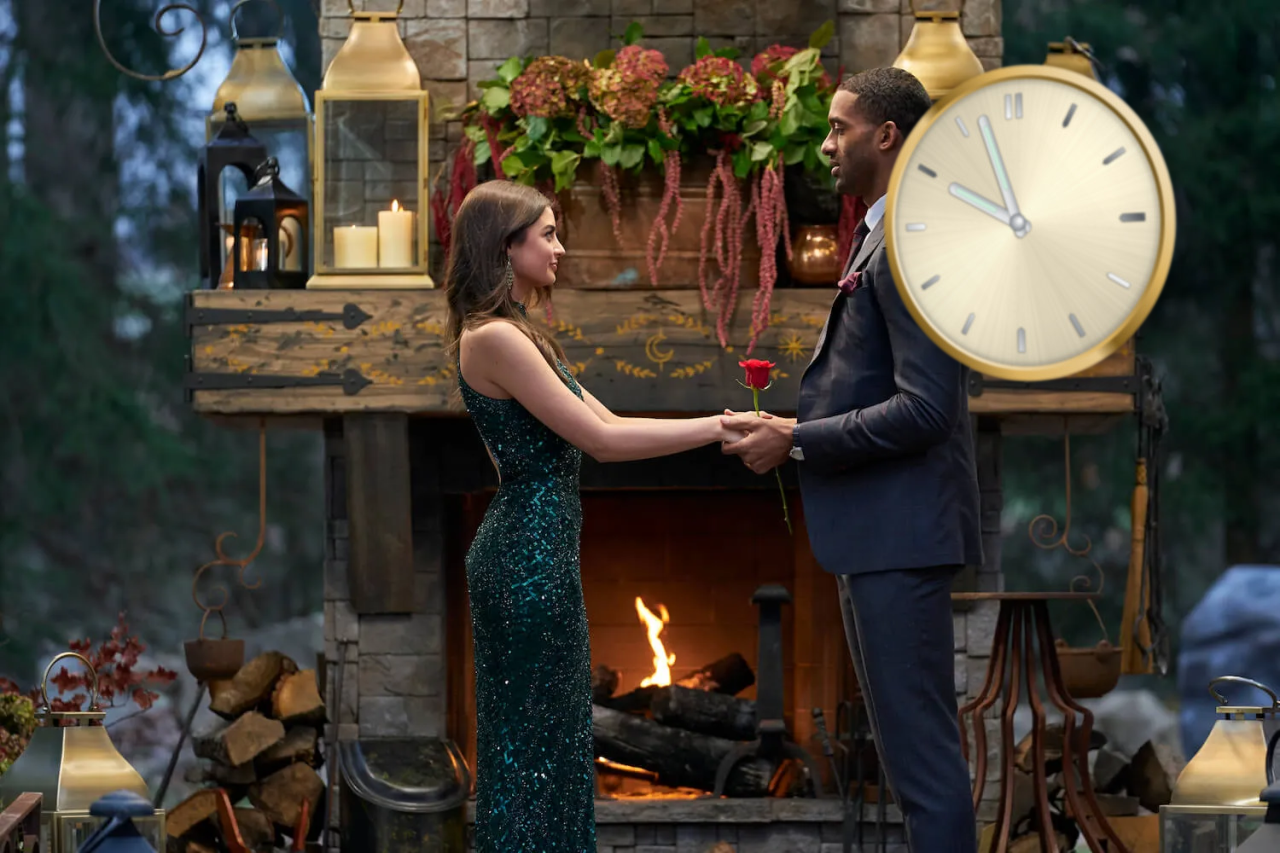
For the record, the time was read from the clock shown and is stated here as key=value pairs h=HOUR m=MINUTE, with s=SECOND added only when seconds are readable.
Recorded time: h=9 m=57
